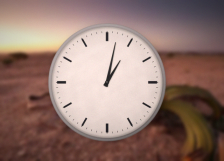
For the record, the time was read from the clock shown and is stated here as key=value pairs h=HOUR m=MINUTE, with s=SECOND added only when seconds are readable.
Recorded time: h=1 m=2
